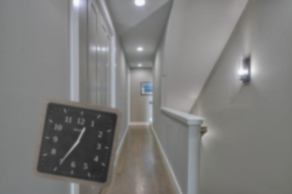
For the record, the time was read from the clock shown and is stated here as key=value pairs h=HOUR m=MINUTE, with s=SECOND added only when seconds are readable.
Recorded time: h=12 m=35
